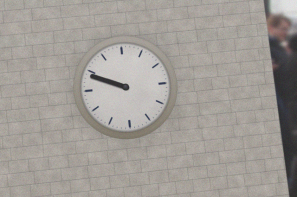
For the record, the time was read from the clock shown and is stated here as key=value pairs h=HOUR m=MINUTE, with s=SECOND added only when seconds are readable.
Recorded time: h=9 m=49
